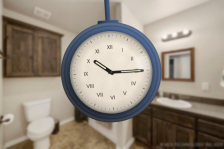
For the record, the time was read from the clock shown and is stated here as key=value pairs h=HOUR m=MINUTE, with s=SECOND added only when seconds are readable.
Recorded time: h=10 m=15
